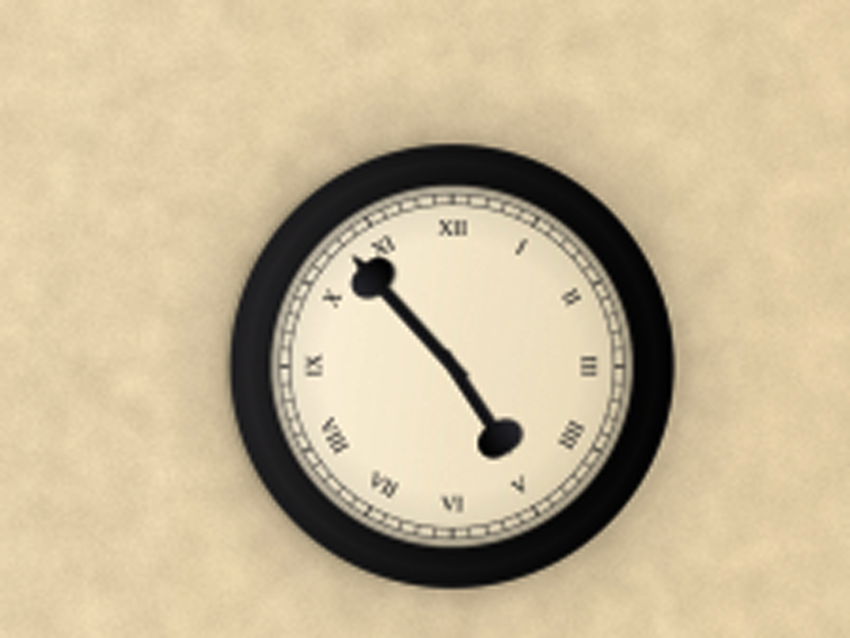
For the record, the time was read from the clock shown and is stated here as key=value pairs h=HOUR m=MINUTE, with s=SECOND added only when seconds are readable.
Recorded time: h=4 m=53
